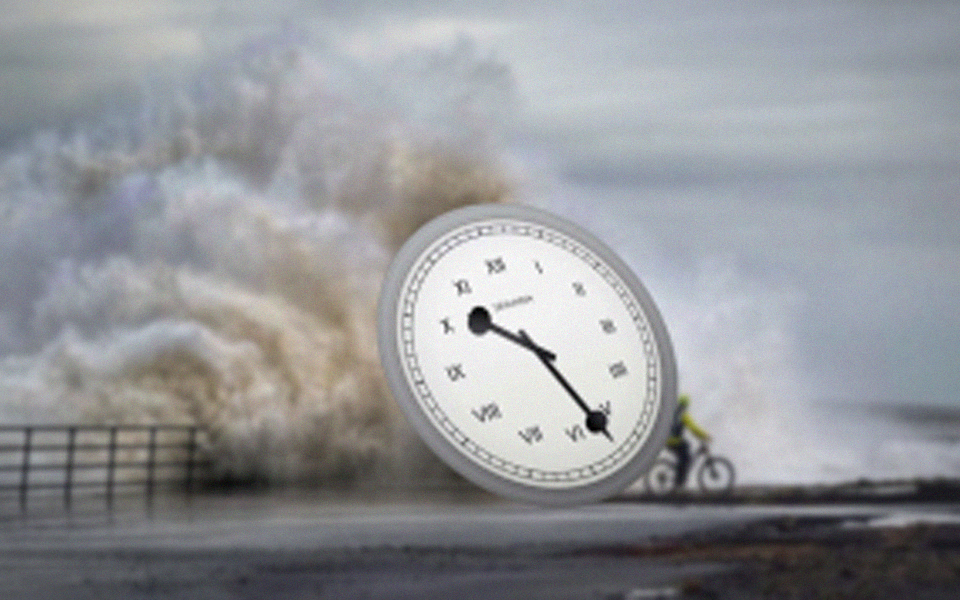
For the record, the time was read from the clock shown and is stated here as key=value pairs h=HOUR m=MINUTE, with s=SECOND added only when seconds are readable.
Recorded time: h=10 m=27
